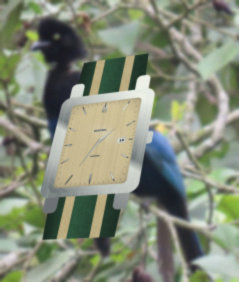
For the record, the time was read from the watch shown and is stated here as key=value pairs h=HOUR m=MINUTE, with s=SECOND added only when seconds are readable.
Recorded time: h=1 m=35
